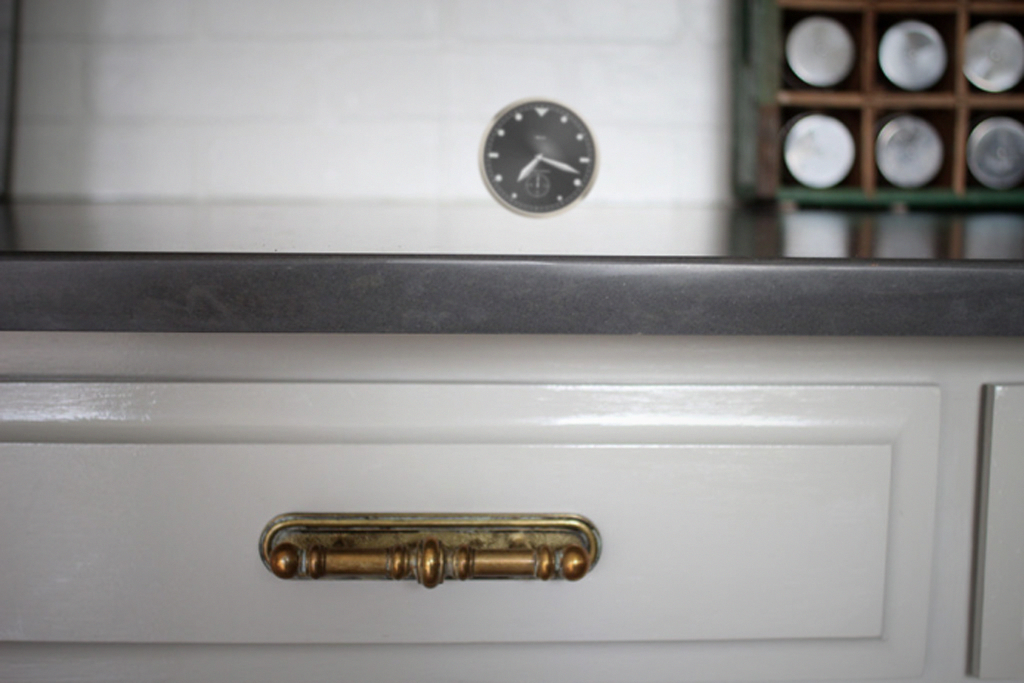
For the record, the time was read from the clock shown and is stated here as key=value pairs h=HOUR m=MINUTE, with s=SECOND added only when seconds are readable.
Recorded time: h=7 m=18
